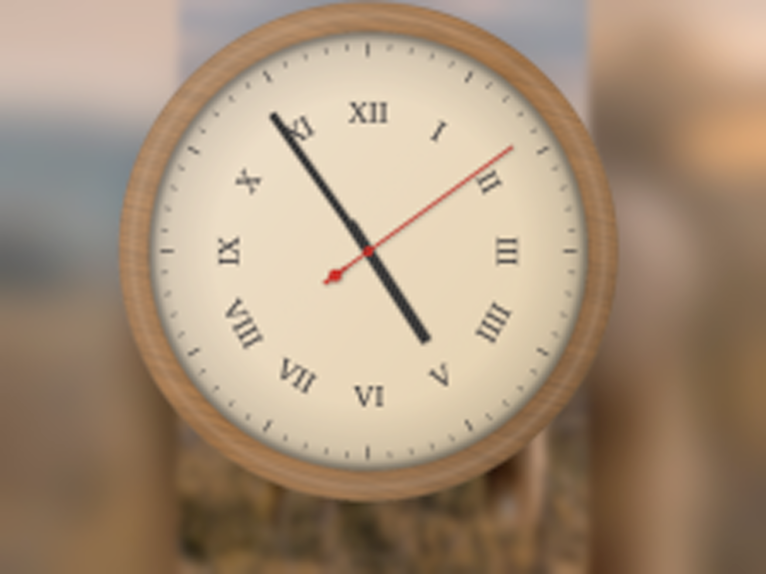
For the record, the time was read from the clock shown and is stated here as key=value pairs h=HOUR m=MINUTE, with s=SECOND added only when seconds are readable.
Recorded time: h=4 m=54 s=9
